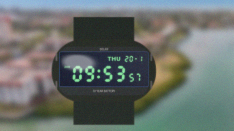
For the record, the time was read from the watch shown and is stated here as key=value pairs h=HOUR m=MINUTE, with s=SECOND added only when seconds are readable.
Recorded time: h=9 m=53
